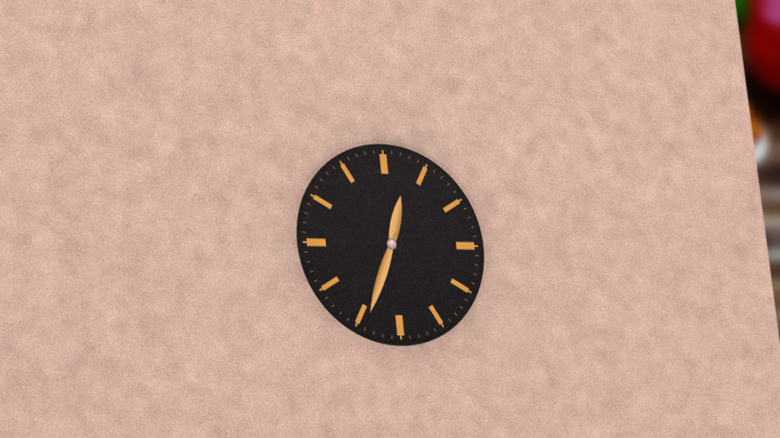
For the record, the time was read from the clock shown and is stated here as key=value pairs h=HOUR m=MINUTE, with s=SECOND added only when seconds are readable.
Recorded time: h=12 m=34
